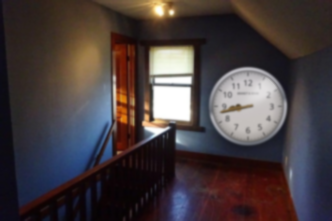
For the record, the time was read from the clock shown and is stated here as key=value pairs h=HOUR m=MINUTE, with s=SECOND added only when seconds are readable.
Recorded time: h=8 m=43
